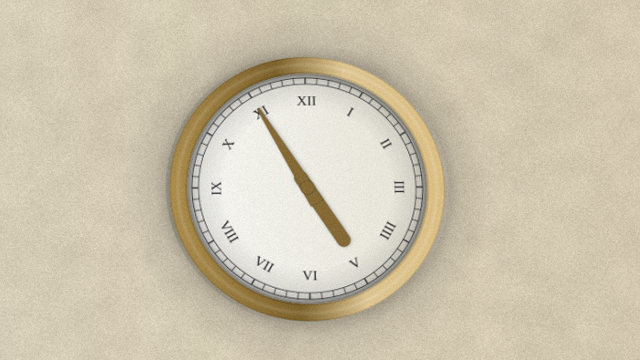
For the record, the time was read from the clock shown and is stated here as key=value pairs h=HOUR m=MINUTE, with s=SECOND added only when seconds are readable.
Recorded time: h=4 m=55
